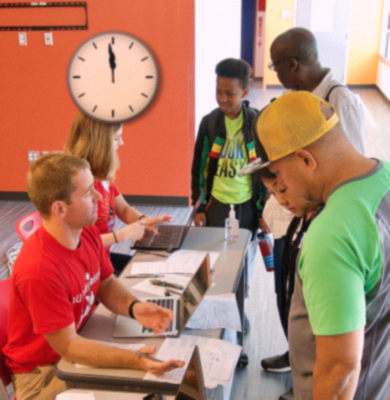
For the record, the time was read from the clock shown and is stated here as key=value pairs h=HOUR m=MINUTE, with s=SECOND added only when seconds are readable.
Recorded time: h=11 m=59
